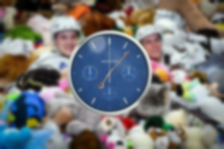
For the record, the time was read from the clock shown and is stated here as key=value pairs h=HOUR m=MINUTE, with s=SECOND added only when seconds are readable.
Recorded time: h=7 m=7
